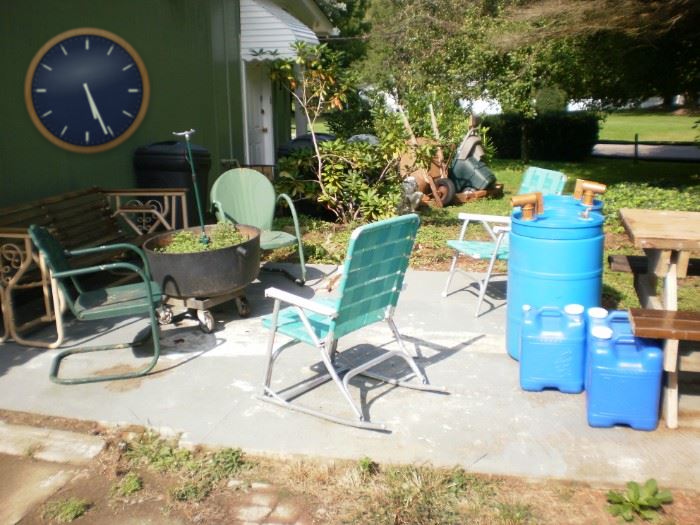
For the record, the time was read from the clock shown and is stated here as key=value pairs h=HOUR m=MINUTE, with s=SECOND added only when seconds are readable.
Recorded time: h=5 m=26
